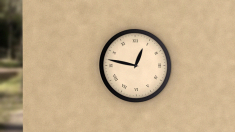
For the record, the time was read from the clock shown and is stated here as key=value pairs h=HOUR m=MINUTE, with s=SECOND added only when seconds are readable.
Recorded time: h=12 m=47
